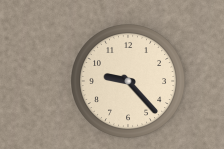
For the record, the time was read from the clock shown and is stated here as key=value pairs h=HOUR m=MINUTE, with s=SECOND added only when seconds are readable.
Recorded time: h=9 m=23
